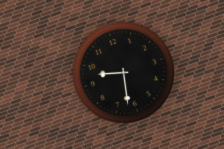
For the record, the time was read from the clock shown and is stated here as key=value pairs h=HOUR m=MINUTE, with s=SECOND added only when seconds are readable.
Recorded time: h=9 m=32
